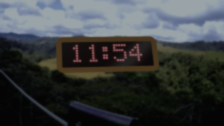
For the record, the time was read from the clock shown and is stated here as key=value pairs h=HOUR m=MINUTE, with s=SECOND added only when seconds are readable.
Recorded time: h=11 m=54
